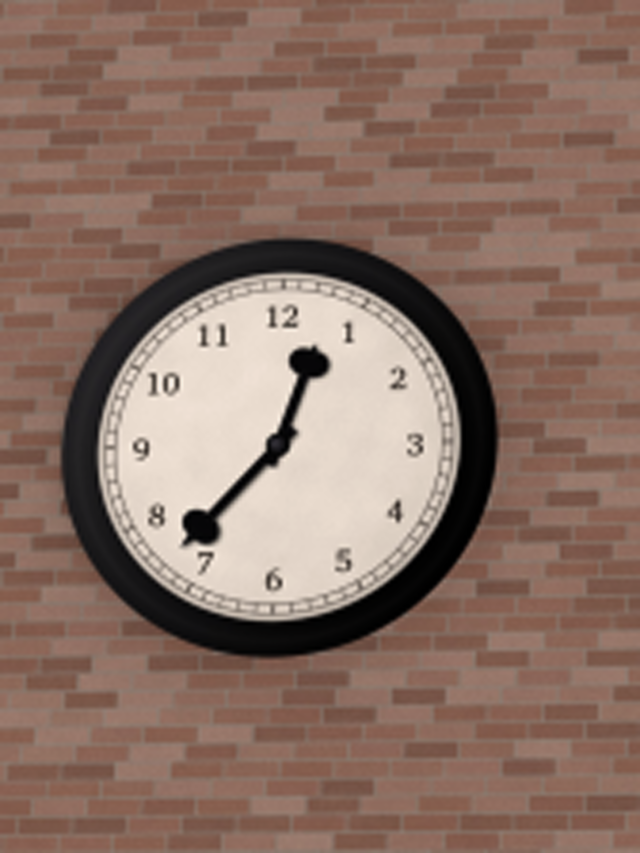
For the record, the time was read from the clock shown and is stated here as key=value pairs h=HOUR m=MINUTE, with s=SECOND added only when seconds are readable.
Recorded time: h=12 m=37
